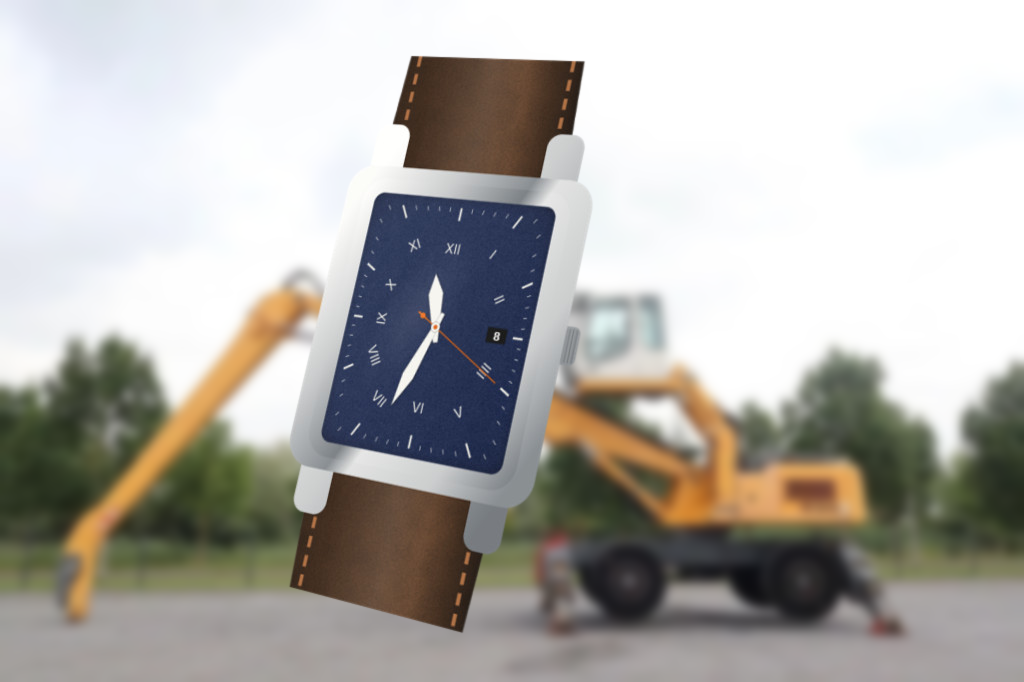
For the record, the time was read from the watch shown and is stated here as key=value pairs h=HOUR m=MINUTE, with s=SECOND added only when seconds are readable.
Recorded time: h=11 m=33 s=20
